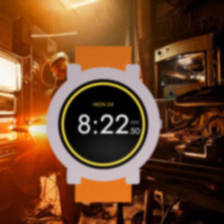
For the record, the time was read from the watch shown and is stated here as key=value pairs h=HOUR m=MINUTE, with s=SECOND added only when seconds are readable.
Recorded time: h=8 m=22
